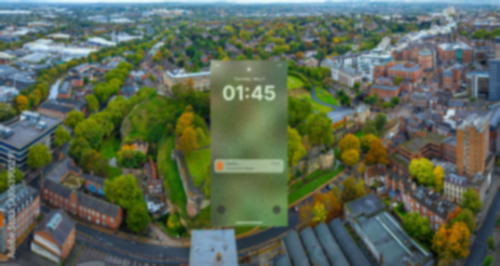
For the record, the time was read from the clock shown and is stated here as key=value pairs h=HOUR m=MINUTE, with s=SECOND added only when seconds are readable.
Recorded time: h=1 m=45
